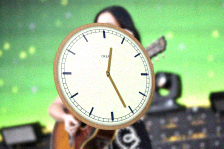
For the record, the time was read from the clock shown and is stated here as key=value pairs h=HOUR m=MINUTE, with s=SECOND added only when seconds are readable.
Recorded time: h=12 m=26
